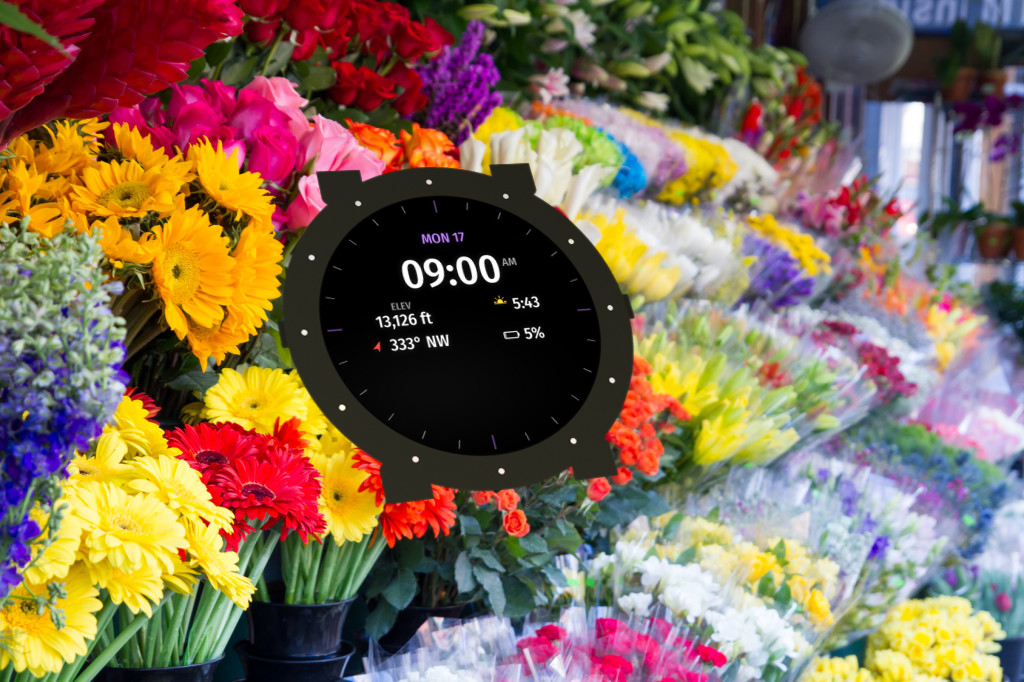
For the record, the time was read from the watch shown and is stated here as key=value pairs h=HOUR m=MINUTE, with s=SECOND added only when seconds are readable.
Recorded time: h=9 m=0
